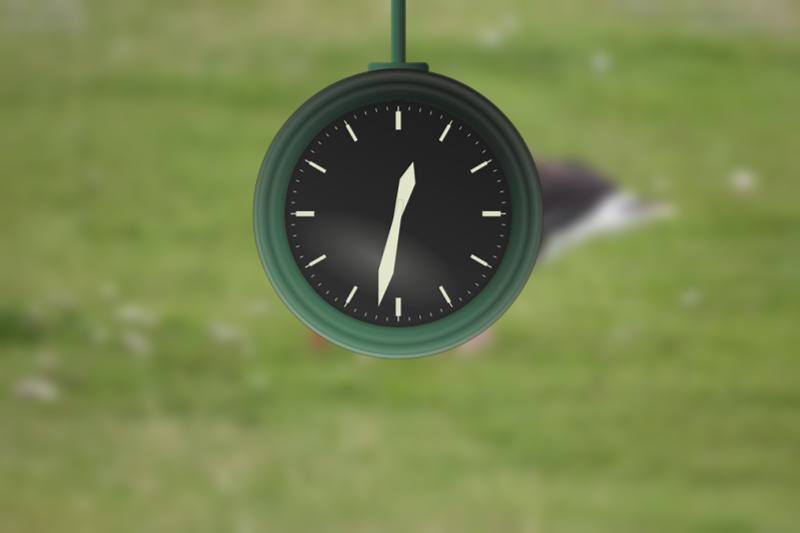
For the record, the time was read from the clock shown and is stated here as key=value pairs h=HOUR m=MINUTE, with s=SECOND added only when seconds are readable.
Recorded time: h=12 m=32
